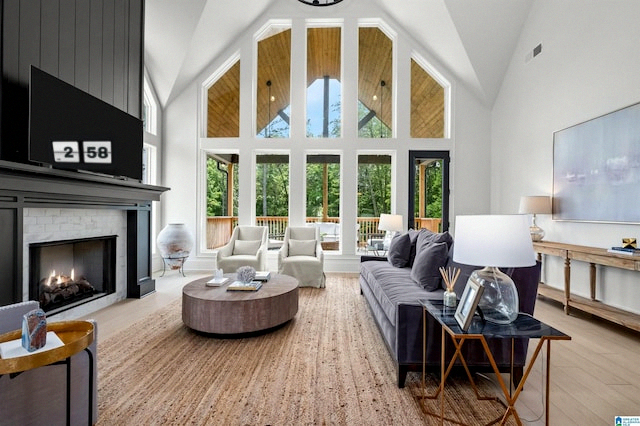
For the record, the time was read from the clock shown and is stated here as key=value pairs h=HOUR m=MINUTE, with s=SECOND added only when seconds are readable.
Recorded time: h=2 m=58
